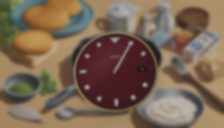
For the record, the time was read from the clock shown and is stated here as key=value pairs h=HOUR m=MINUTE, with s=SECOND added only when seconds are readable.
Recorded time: h=1 m=5
